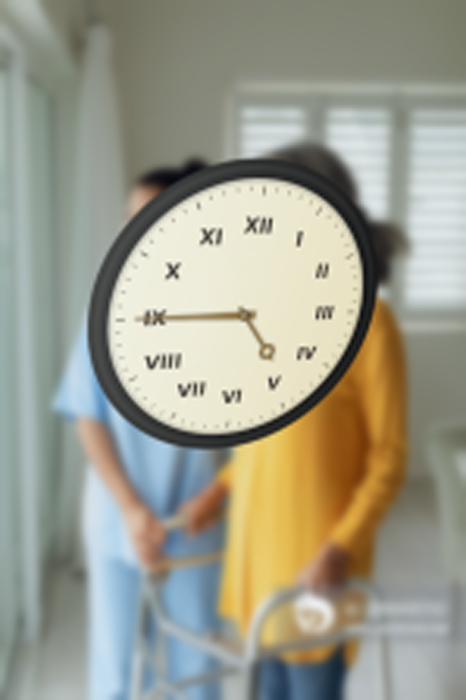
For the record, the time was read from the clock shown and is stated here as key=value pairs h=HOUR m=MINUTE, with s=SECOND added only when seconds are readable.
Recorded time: h=4 m=45
